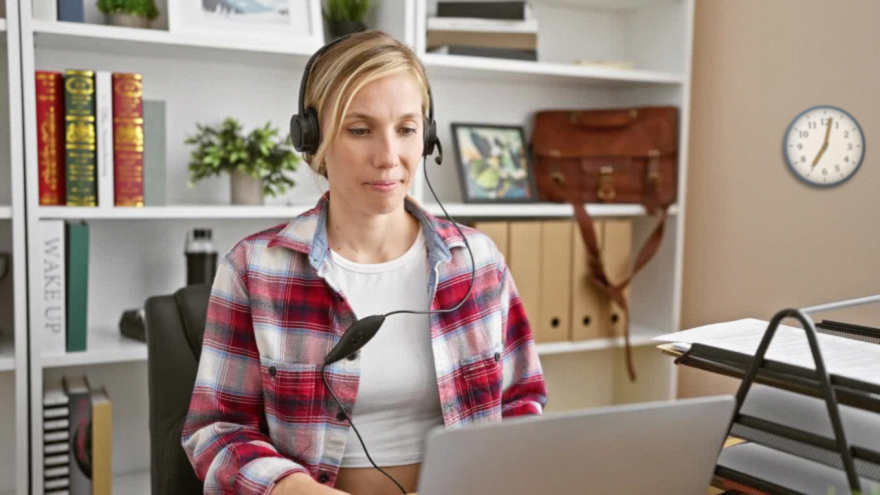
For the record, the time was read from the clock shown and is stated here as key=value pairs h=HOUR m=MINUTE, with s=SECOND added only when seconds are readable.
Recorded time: h=7 m=2
